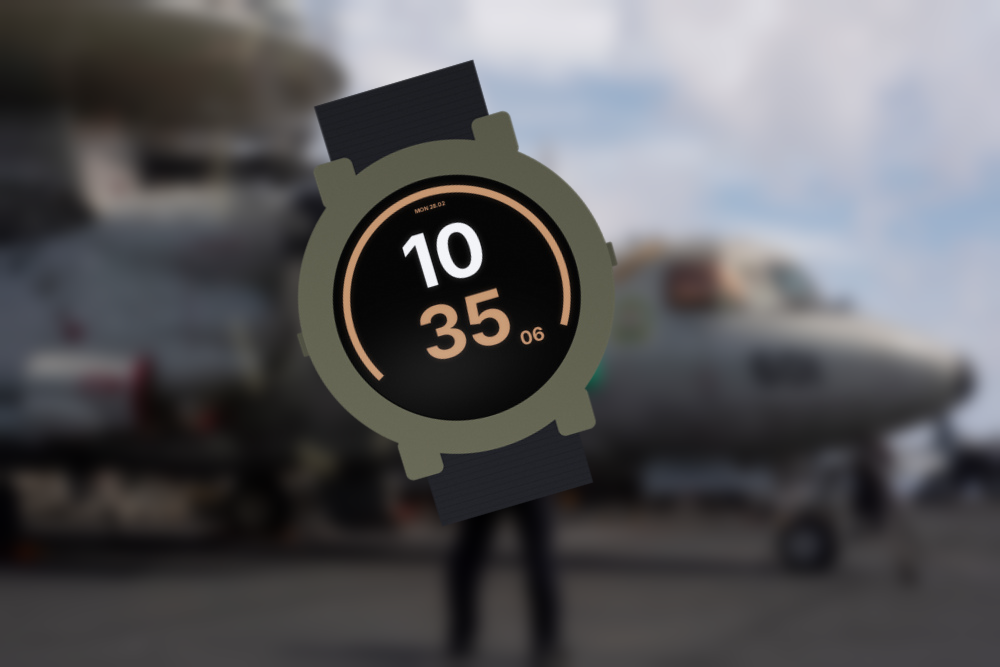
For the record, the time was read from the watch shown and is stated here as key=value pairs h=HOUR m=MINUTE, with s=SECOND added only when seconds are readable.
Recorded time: h=10 m=35 s=6
